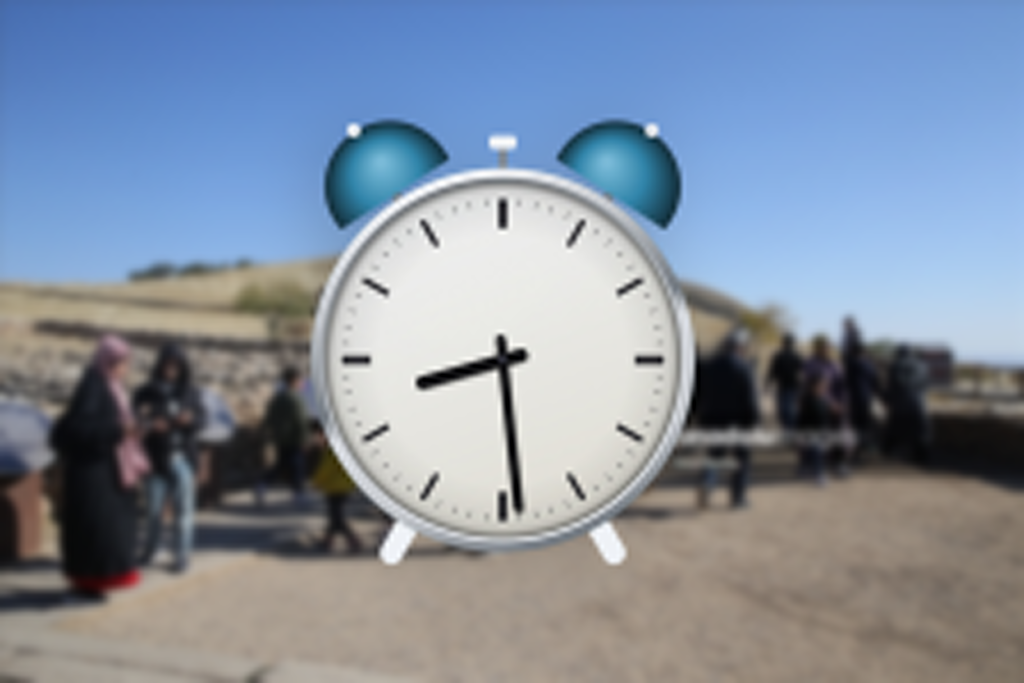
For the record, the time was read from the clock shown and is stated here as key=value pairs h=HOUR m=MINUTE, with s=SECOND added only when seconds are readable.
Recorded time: h=8 m=29
